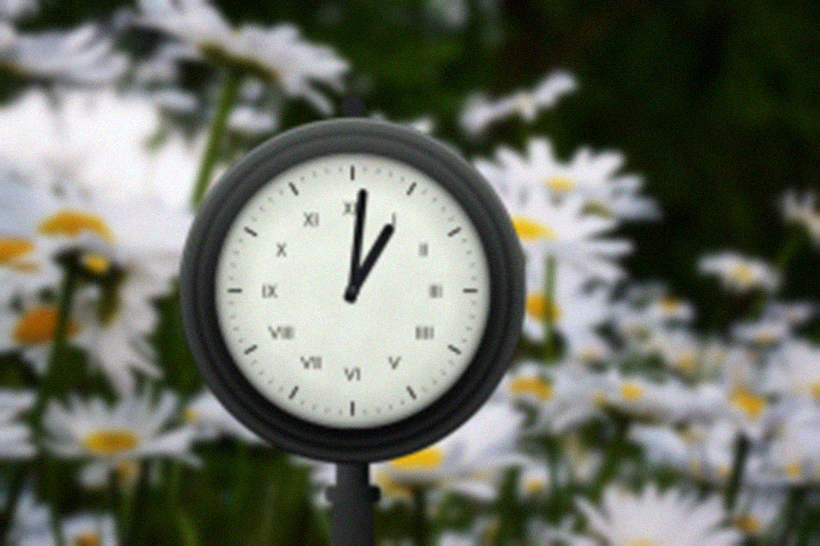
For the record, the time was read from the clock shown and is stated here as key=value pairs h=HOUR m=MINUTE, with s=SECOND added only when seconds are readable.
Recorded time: h=1 m=1
